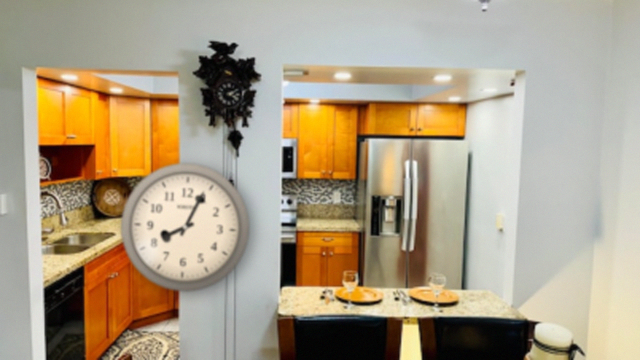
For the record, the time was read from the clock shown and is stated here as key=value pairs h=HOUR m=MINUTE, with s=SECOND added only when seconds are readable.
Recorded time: h=8 m=4
